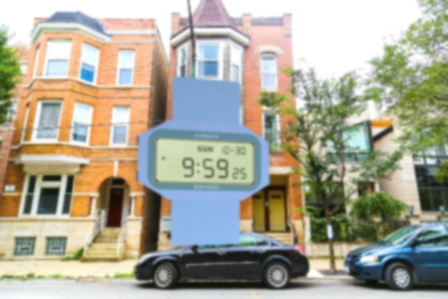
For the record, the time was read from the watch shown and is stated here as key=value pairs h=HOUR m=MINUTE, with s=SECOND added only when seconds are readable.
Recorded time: h=9 m=59
